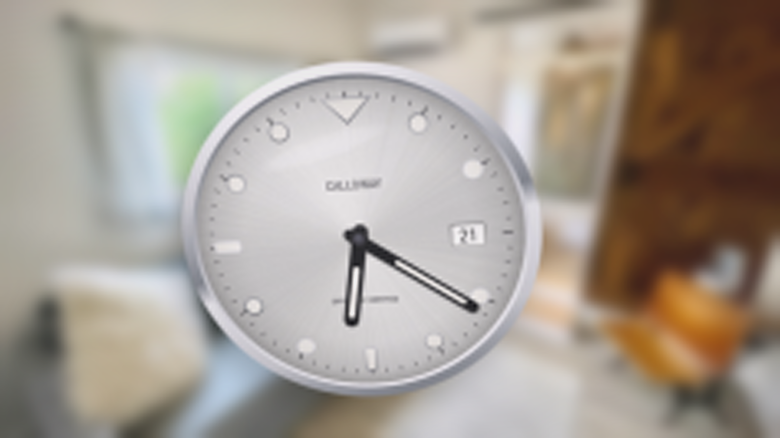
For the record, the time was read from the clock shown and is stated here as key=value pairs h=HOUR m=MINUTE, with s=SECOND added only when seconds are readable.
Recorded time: h=6 m=21
